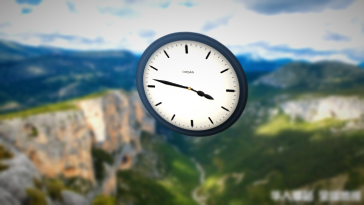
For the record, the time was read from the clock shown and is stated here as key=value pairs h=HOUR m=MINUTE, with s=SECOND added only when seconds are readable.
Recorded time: h=3 m=47
